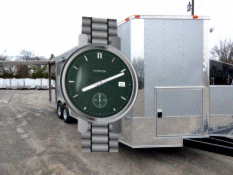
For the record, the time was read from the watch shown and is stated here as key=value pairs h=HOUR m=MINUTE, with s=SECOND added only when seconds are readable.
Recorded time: h=8 m=11
